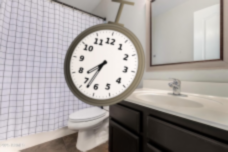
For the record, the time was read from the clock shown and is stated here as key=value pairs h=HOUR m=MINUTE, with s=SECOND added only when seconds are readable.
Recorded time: h=7 m=33
